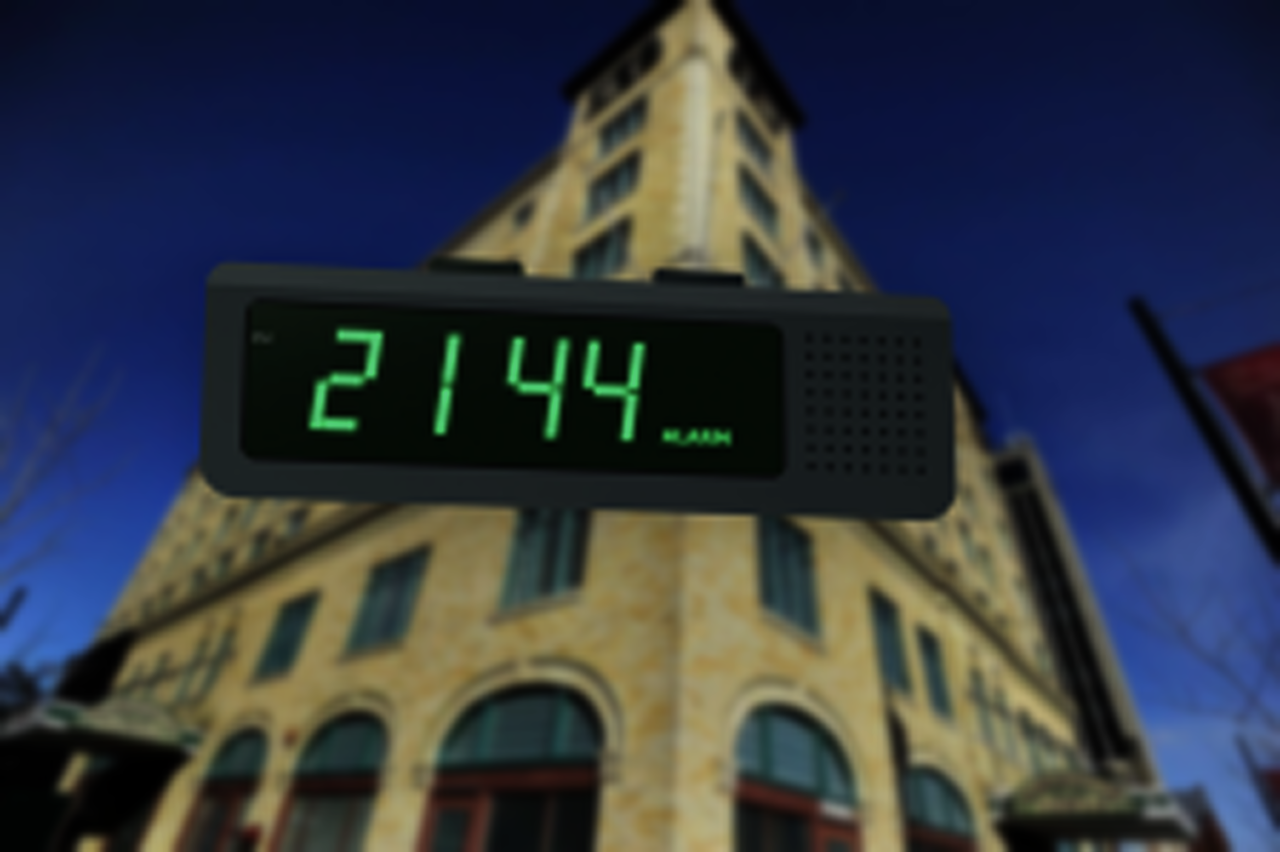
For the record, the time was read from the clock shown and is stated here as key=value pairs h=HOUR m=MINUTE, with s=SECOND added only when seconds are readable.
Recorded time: h=21 m=44
